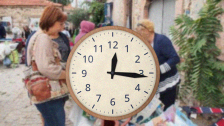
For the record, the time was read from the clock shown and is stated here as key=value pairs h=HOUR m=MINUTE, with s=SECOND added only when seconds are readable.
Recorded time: h=12 m=16
